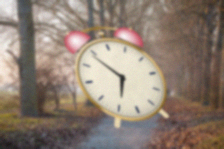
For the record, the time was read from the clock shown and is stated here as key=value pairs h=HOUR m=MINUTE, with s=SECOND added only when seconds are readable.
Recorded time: h=6 m=54
